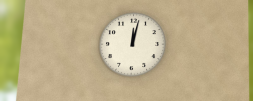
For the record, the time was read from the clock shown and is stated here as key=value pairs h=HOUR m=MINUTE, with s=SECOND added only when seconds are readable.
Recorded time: h=12 m=2
